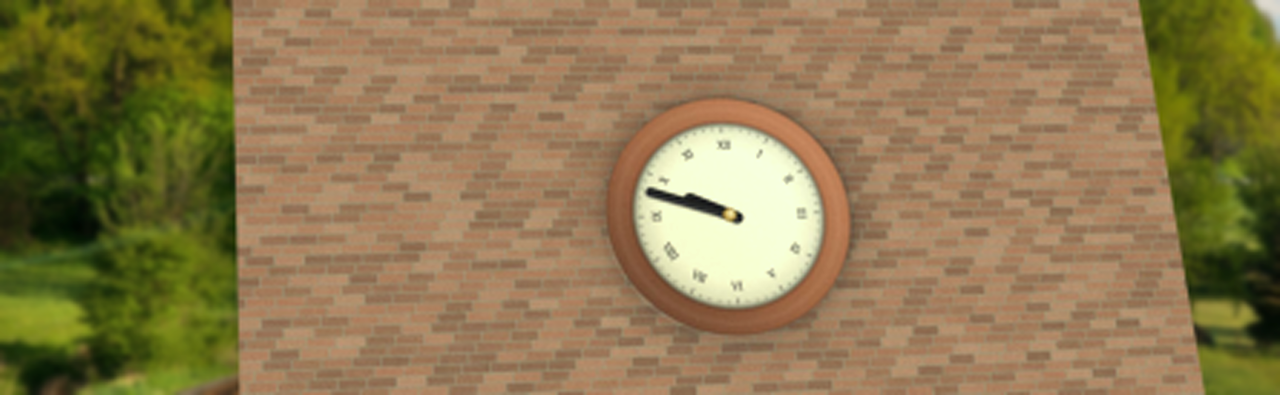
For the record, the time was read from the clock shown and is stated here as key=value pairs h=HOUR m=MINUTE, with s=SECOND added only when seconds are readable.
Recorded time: h=9 m=48
